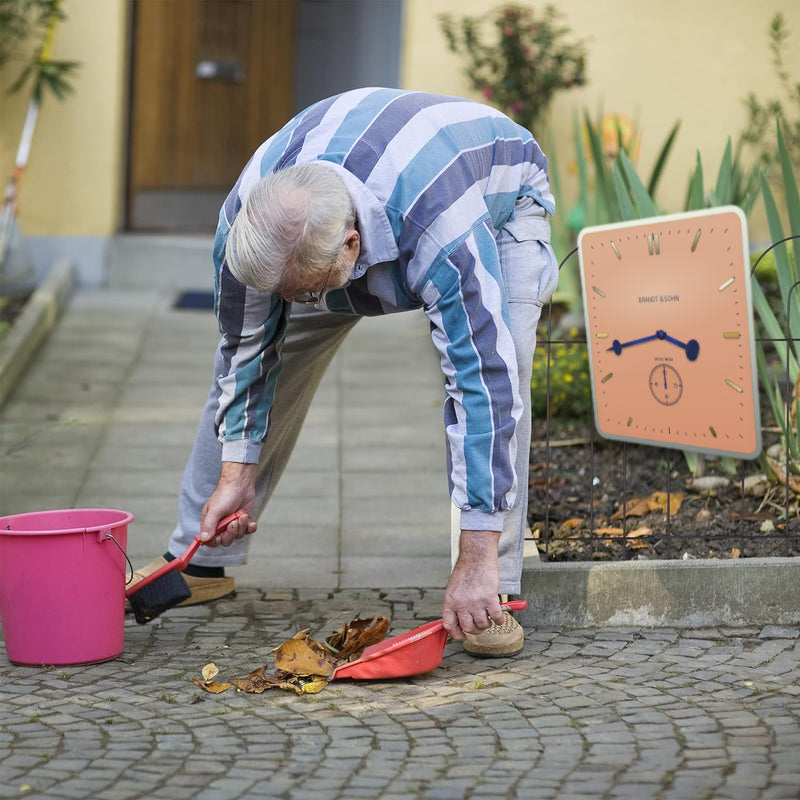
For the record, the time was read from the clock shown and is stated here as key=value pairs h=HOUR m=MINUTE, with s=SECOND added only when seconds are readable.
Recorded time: h=3 m=43
